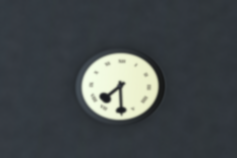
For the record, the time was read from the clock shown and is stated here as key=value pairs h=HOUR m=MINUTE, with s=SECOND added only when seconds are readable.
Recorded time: h=7 m=29
